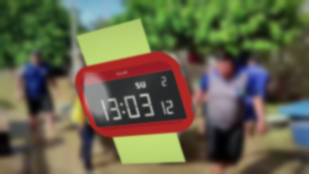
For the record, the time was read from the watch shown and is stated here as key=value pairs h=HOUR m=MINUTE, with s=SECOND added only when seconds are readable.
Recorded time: h=13 m=3 s=12
